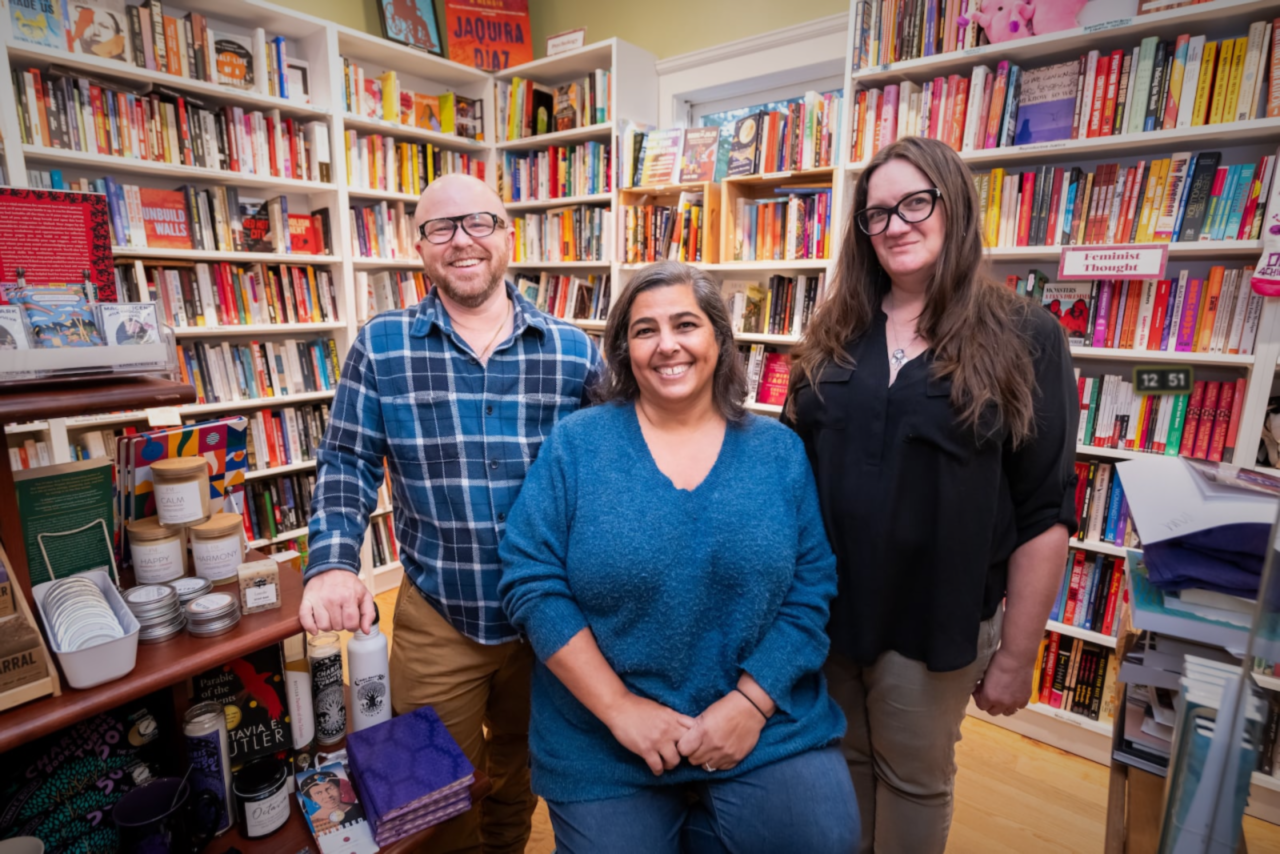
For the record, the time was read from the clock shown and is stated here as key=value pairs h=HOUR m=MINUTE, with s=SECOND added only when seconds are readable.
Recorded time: h=12 m=51
